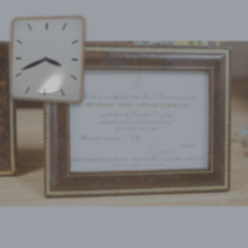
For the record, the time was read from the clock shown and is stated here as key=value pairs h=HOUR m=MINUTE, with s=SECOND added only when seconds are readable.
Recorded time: h=3 m=41
